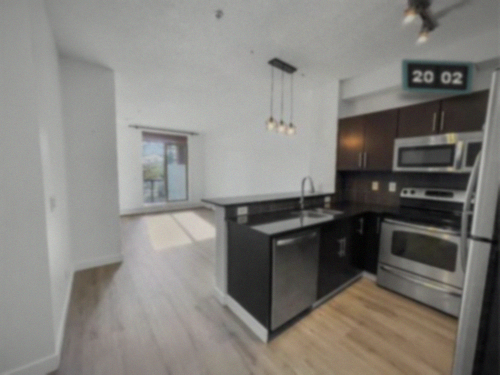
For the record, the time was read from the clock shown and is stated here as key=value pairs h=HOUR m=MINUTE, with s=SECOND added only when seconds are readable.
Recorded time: h=20 m=2
